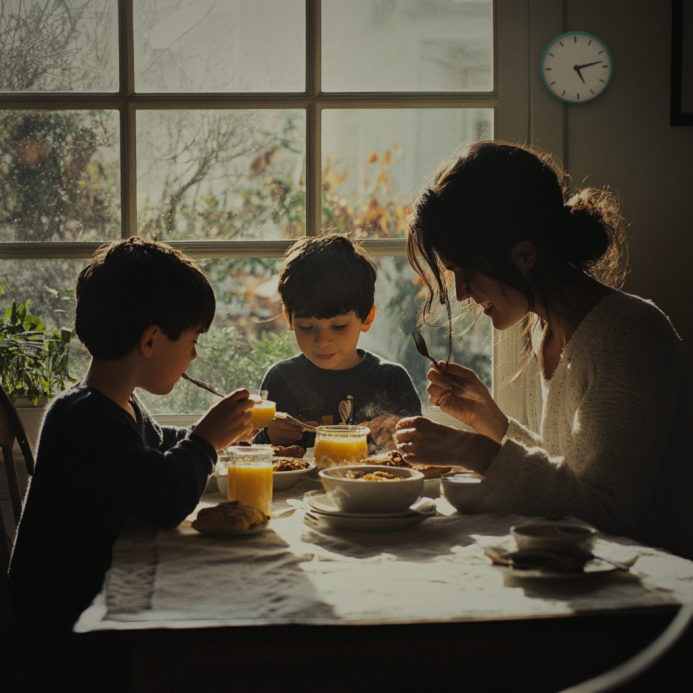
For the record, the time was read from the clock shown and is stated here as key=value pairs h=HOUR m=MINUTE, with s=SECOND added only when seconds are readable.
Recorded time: h=5 m=13
